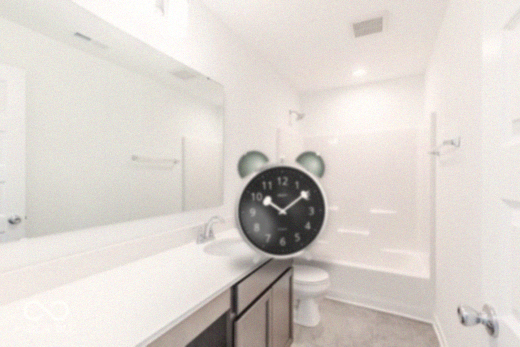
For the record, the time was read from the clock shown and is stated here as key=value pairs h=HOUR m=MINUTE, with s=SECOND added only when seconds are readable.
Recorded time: h=10 m=9
